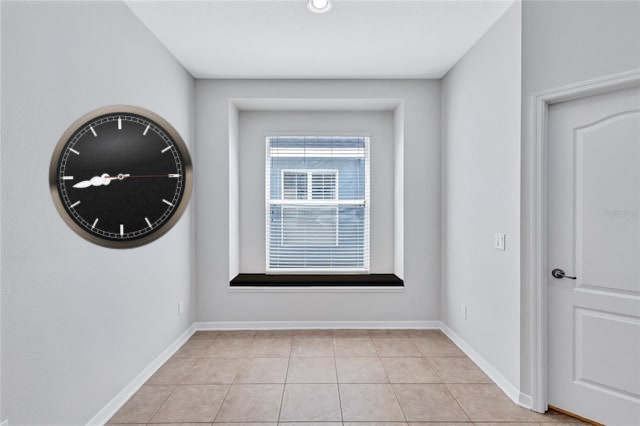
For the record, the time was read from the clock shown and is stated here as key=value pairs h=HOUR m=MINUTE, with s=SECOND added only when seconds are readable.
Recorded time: h=8 m=43 s=15
